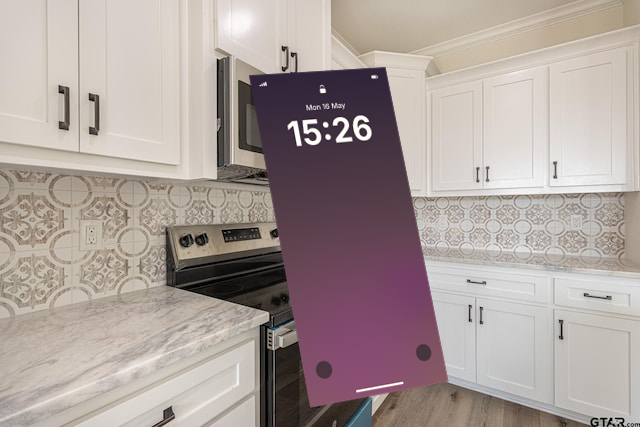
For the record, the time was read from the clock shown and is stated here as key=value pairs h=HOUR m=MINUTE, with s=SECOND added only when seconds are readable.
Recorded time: h=15 m=26
